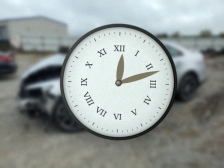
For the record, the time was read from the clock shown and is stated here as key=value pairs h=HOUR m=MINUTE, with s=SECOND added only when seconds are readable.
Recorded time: h=12 m=12
